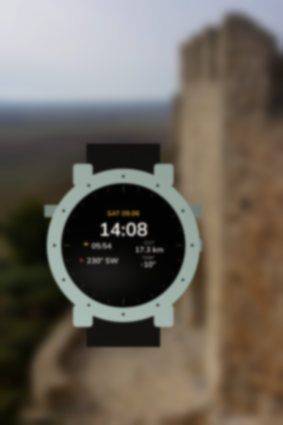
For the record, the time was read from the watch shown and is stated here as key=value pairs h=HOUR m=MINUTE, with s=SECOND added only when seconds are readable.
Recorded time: h=14 m=8
